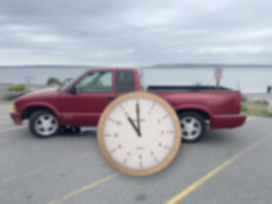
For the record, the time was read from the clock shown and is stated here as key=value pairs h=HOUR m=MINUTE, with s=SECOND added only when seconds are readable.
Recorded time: h=11 m=0
